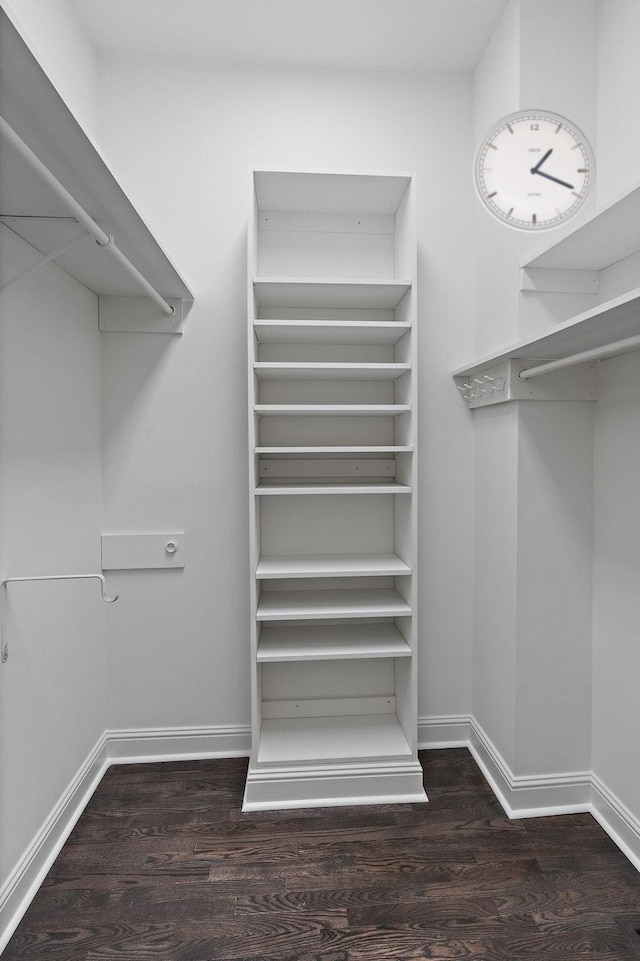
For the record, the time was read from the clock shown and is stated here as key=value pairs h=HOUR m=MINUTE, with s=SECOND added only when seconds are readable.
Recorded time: h=1 m=19
